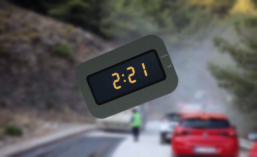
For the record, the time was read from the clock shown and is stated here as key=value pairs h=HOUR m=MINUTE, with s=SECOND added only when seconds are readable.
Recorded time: h=2 m=21
